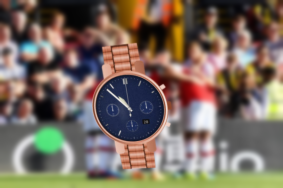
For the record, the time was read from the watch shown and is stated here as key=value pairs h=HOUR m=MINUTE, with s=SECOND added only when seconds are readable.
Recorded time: h=10 m=53
